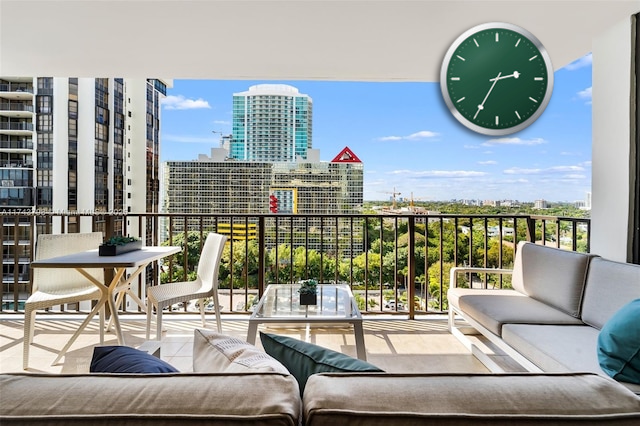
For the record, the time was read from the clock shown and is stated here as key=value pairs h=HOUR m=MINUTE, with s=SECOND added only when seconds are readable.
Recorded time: h=2 m=35
